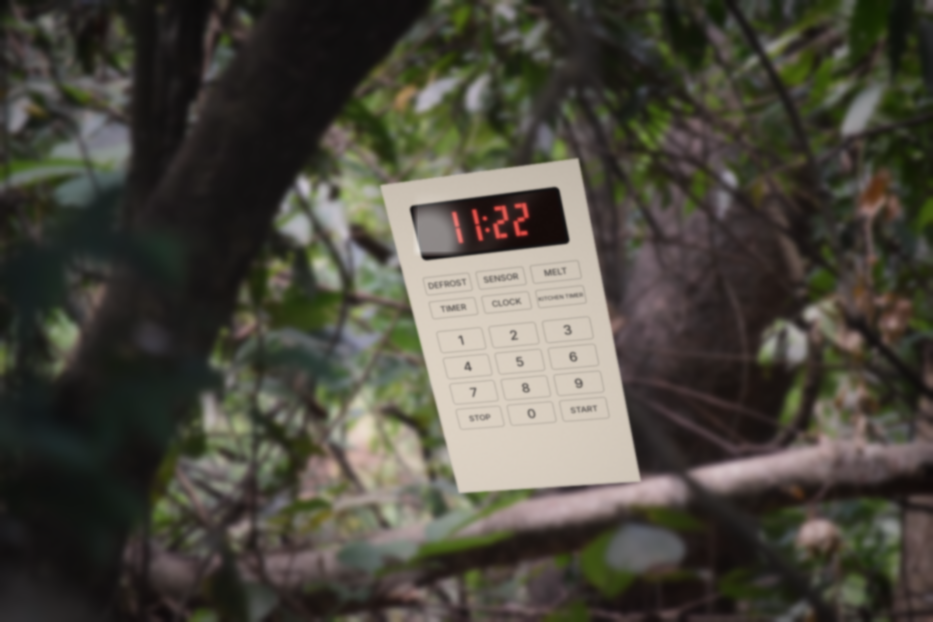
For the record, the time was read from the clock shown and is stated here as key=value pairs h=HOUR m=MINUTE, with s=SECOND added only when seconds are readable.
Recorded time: h=11 m=22
